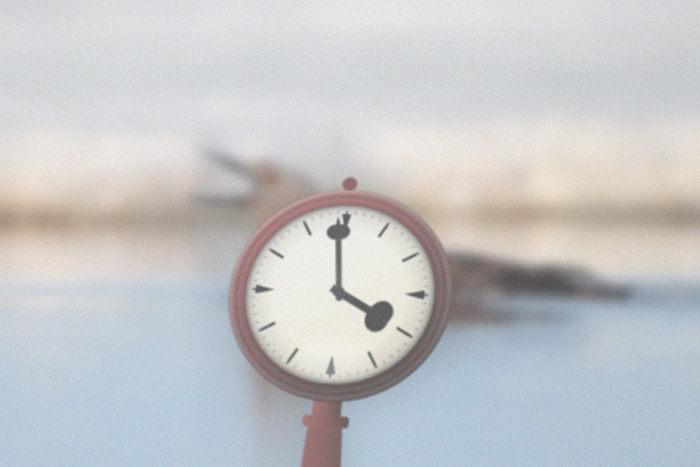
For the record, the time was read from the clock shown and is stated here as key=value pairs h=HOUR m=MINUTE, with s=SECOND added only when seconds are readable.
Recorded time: h=3 m=59
